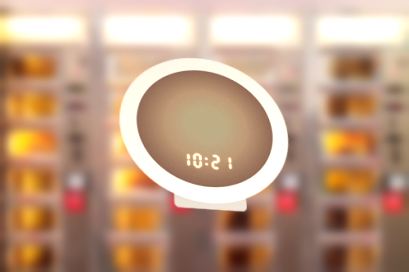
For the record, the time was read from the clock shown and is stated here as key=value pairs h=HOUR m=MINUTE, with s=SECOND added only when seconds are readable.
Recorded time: h=10 m=21
